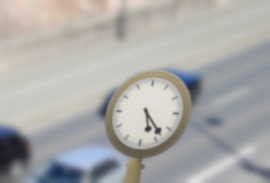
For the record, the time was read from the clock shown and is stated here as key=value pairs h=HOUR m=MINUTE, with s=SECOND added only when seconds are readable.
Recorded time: h=5 m=23
